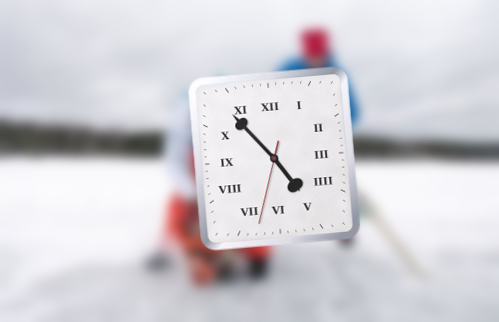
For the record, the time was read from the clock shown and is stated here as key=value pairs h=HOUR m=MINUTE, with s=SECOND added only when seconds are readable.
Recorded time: h=4 m=53 s=33
